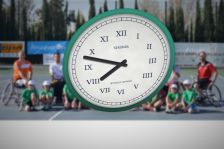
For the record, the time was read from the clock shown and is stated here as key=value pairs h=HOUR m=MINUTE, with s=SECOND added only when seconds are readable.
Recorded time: h=7 m=48
